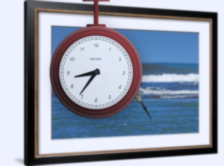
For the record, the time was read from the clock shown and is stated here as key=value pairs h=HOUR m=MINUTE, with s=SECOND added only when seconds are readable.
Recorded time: h=8 m=36
